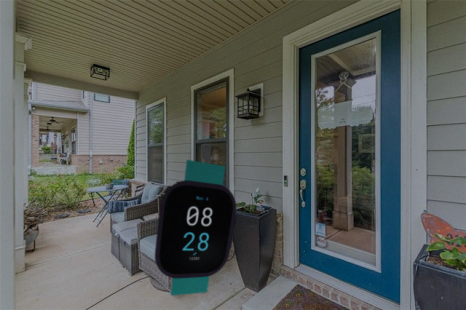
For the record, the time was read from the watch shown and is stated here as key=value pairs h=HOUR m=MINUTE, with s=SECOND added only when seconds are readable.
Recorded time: h=8 m=28
